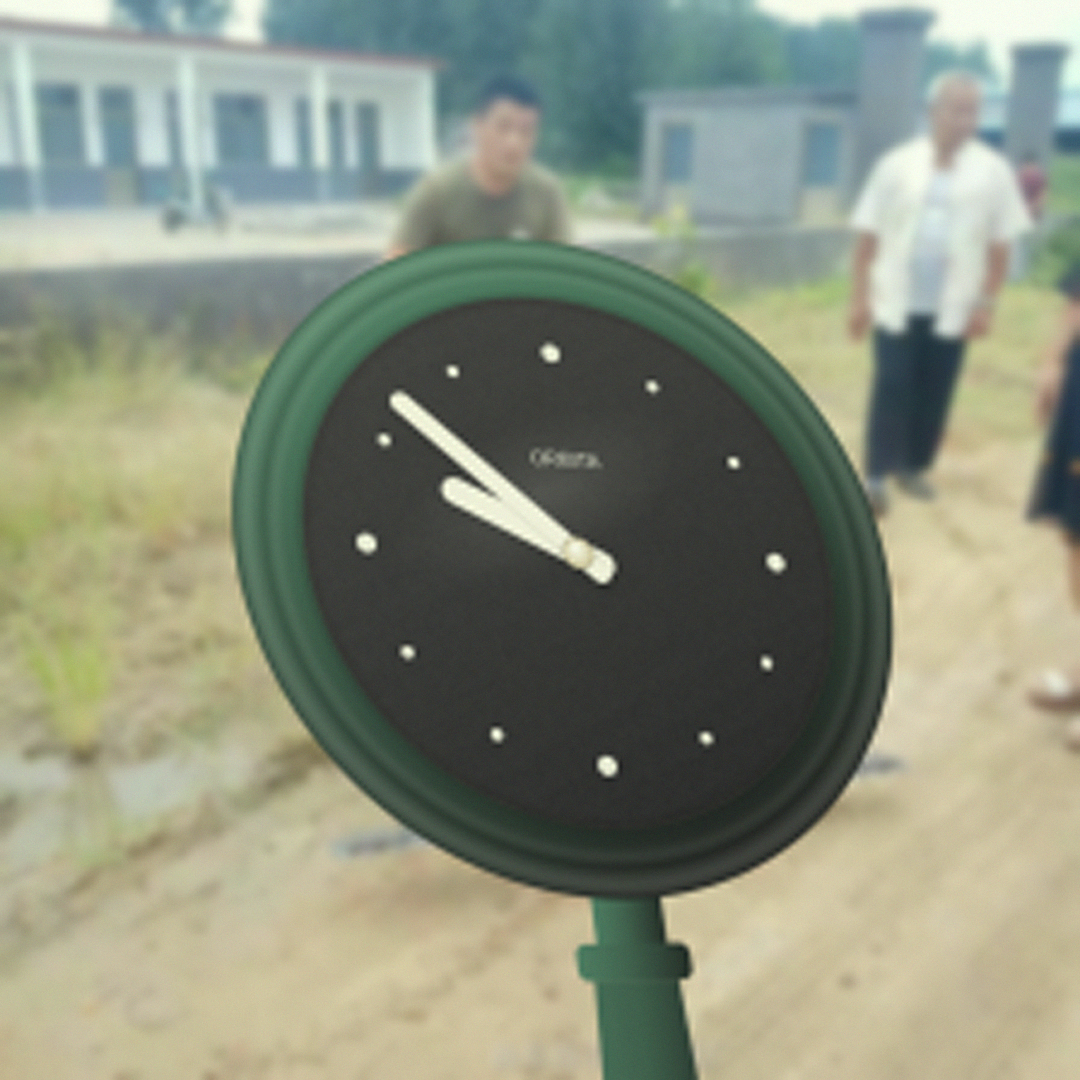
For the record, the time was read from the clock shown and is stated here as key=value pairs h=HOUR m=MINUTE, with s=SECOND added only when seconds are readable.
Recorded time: h=9 m=52
